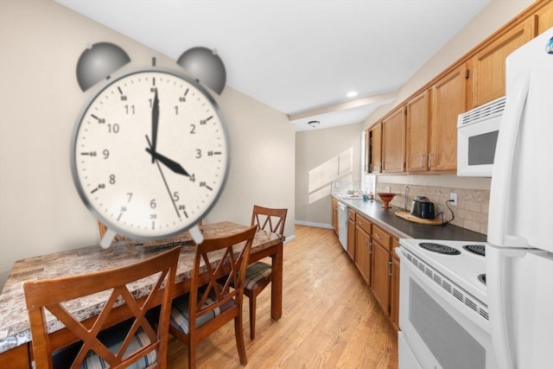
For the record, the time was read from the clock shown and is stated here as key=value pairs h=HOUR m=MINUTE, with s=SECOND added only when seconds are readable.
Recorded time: h=4 m=0 s=26
